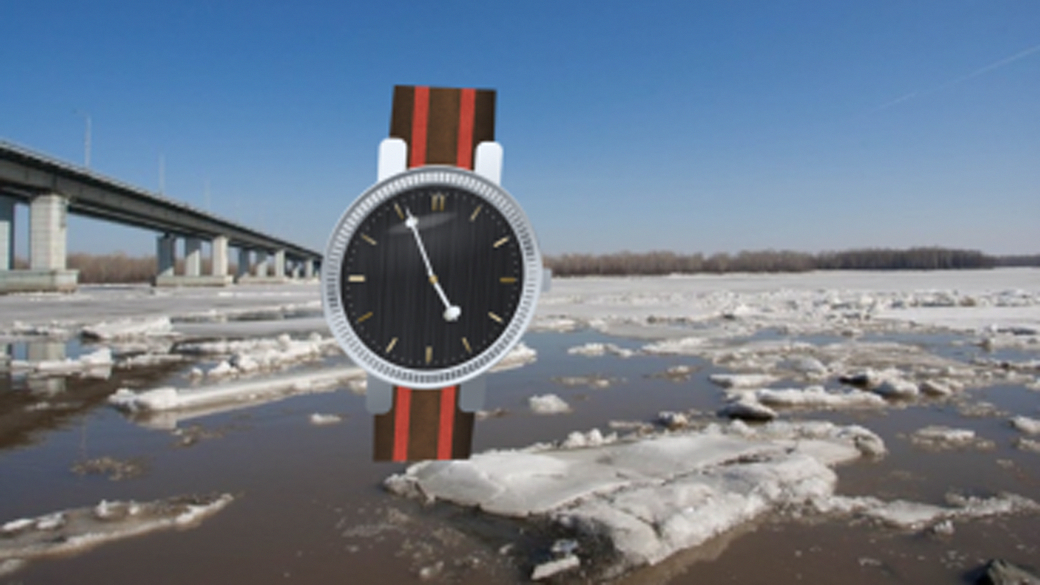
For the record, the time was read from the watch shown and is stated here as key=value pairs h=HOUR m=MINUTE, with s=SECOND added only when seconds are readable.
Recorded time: h=4 m=56
